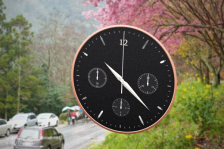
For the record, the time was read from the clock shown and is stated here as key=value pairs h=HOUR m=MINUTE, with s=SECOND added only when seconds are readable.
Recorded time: h=10 m=22
